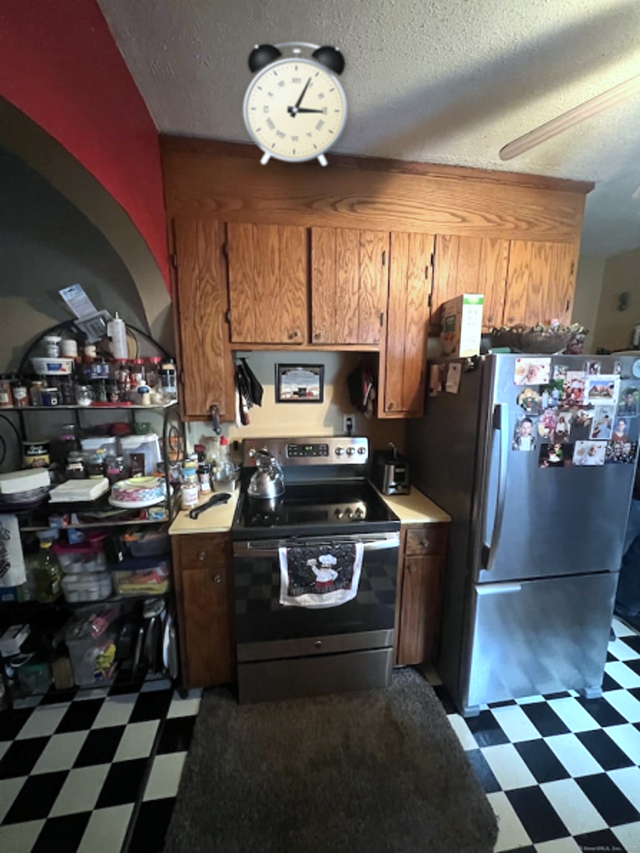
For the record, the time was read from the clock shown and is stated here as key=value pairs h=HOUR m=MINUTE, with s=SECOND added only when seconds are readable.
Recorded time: h=3 m=4
